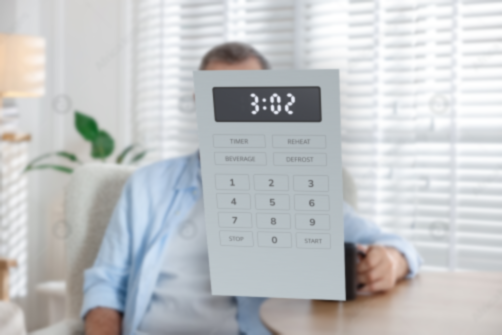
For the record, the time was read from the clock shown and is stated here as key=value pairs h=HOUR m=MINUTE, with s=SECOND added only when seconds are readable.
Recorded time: h=3 m=2
